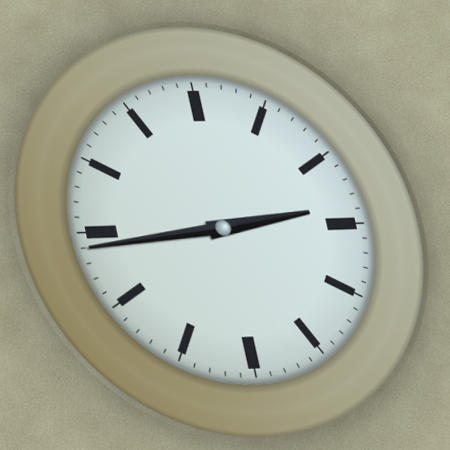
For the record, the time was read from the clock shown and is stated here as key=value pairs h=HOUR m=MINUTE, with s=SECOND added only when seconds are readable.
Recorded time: h=2 m=44
